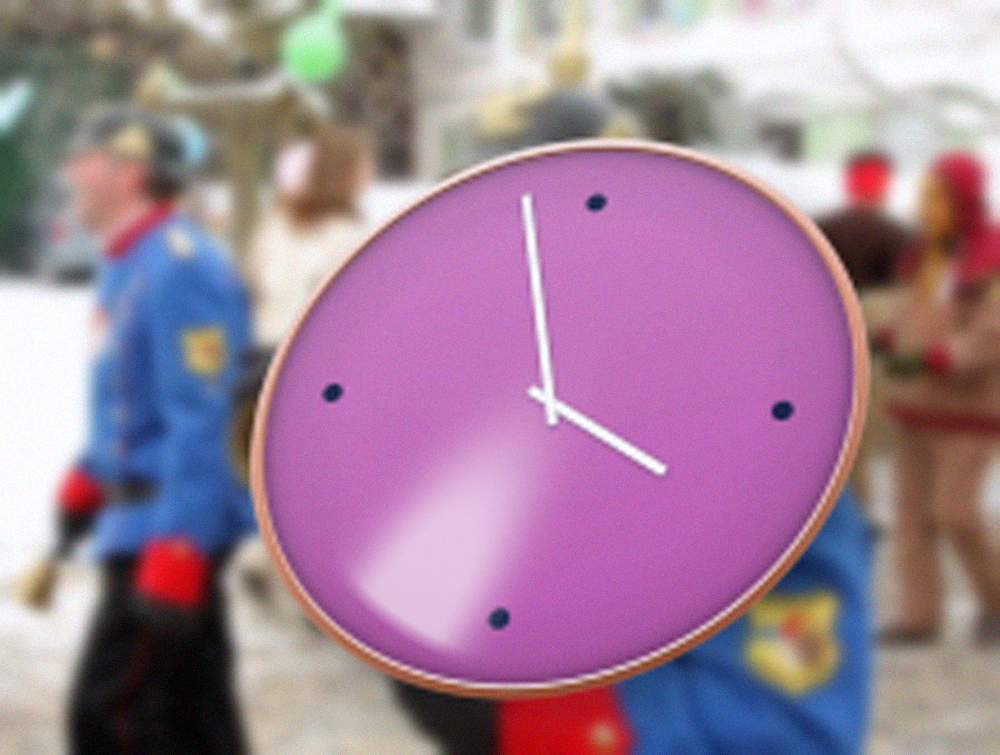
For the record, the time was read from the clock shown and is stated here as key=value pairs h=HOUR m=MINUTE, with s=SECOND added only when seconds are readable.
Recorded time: h=3 m=57
